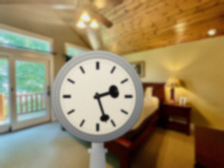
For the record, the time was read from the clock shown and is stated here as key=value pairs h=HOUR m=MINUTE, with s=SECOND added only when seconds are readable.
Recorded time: h=2 m=27
